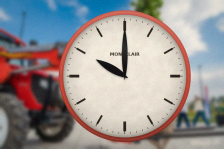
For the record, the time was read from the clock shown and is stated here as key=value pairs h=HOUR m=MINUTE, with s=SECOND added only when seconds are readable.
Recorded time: h=10 m=0
